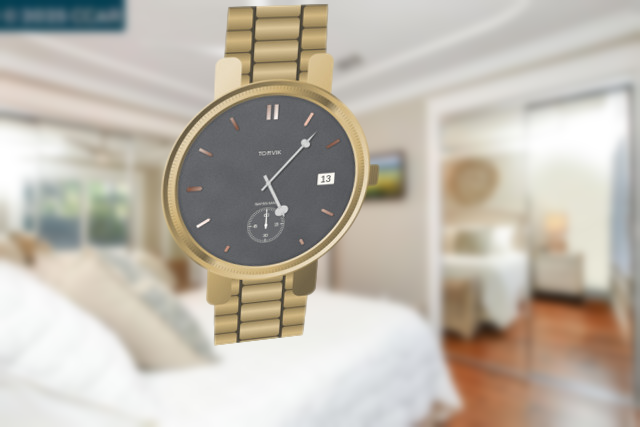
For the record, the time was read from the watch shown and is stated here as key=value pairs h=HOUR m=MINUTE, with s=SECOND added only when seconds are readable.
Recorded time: h=5 m=7
